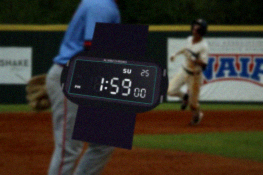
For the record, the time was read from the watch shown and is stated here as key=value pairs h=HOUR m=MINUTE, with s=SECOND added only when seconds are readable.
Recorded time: h=1 m=59
